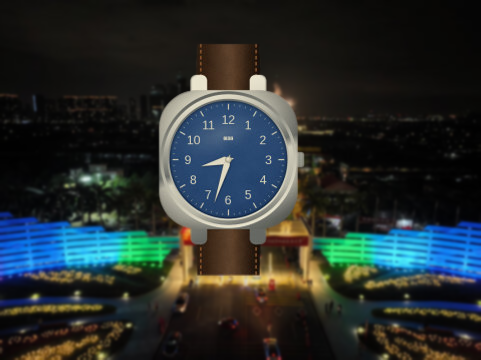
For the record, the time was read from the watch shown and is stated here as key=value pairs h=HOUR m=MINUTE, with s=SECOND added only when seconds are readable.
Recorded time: h=8 m=33
